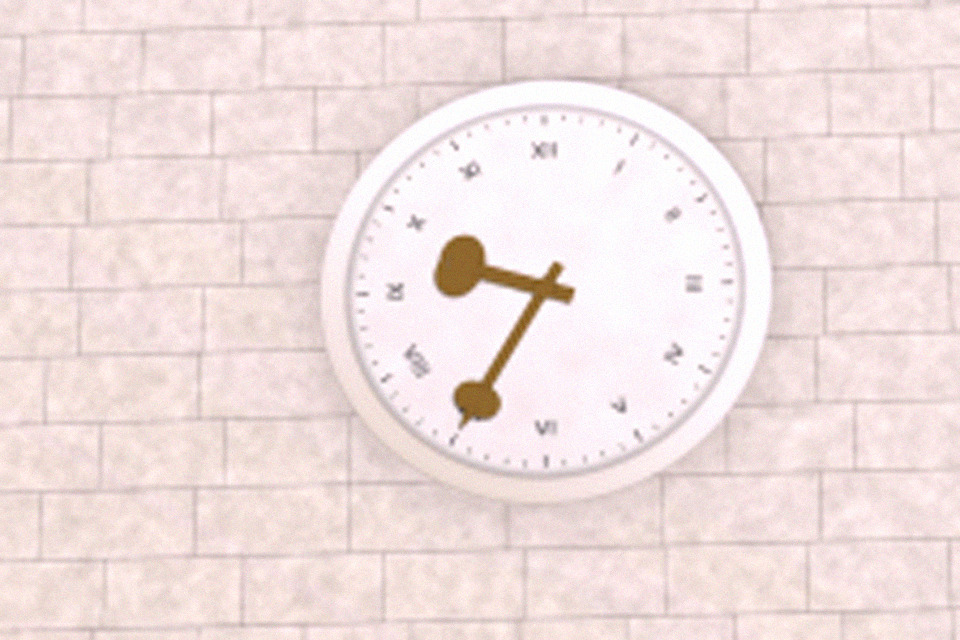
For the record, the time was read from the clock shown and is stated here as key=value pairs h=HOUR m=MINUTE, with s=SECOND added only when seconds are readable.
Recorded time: h=9 m=35
